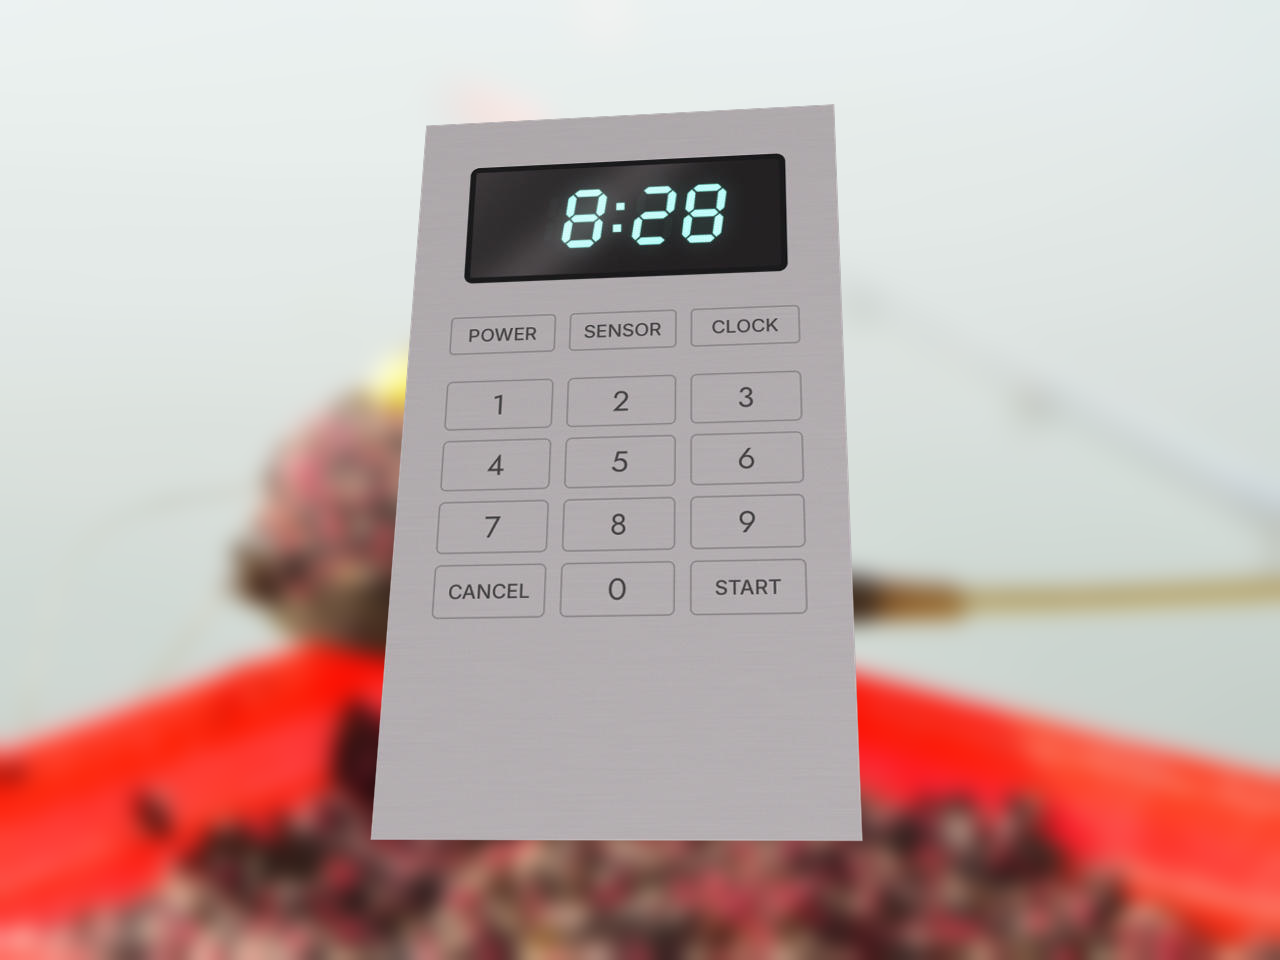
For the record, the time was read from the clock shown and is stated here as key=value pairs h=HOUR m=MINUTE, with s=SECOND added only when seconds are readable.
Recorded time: h=8 m=28
